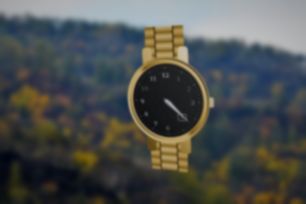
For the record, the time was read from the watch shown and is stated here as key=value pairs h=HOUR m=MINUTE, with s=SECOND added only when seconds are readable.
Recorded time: h=4 m=22
